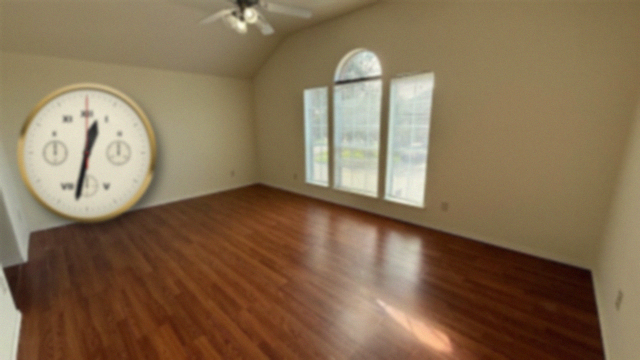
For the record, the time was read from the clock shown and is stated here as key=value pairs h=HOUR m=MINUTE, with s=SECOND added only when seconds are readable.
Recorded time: h=12 m=32
